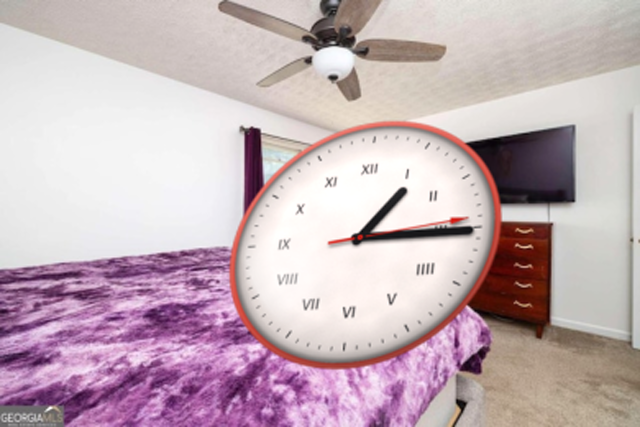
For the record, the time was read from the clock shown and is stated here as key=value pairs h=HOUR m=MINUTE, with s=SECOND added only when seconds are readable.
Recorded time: h=1 m=15 s=14
